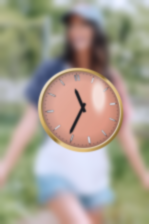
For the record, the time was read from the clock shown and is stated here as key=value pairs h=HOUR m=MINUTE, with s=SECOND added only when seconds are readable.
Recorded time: h=11 m=36
